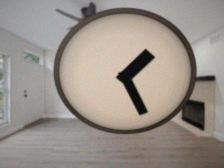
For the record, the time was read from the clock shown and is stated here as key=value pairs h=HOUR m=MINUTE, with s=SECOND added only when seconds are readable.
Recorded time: h=1 m=26
